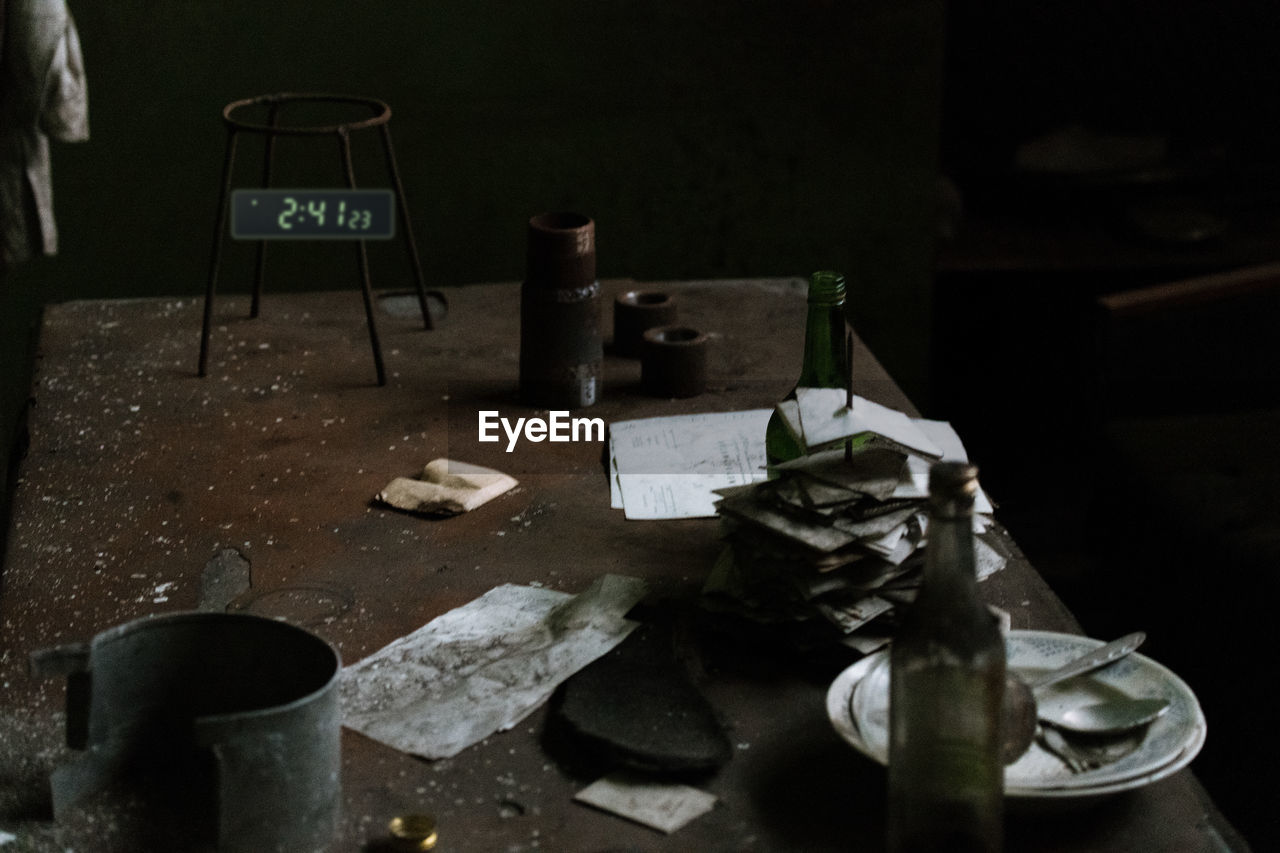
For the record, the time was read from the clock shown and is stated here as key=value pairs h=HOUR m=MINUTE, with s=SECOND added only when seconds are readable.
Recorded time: h=2 m=41 s=23
